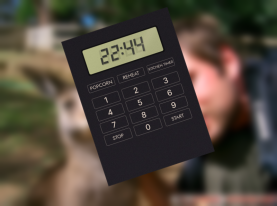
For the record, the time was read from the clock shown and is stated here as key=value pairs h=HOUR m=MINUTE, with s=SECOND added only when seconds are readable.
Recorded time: h=22 m=44
